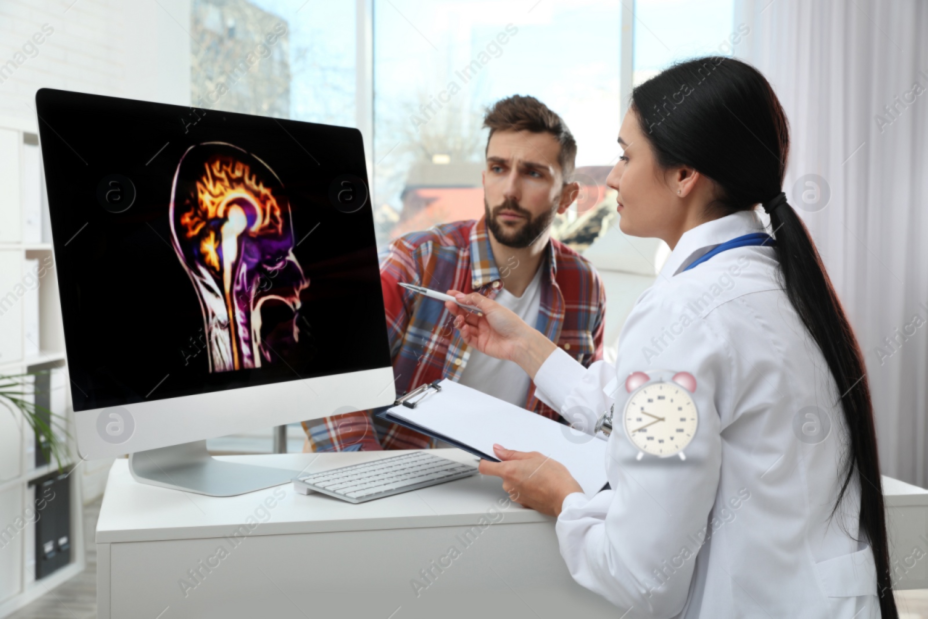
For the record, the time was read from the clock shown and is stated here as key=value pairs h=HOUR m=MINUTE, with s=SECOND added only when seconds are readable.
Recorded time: h=9 m=41
